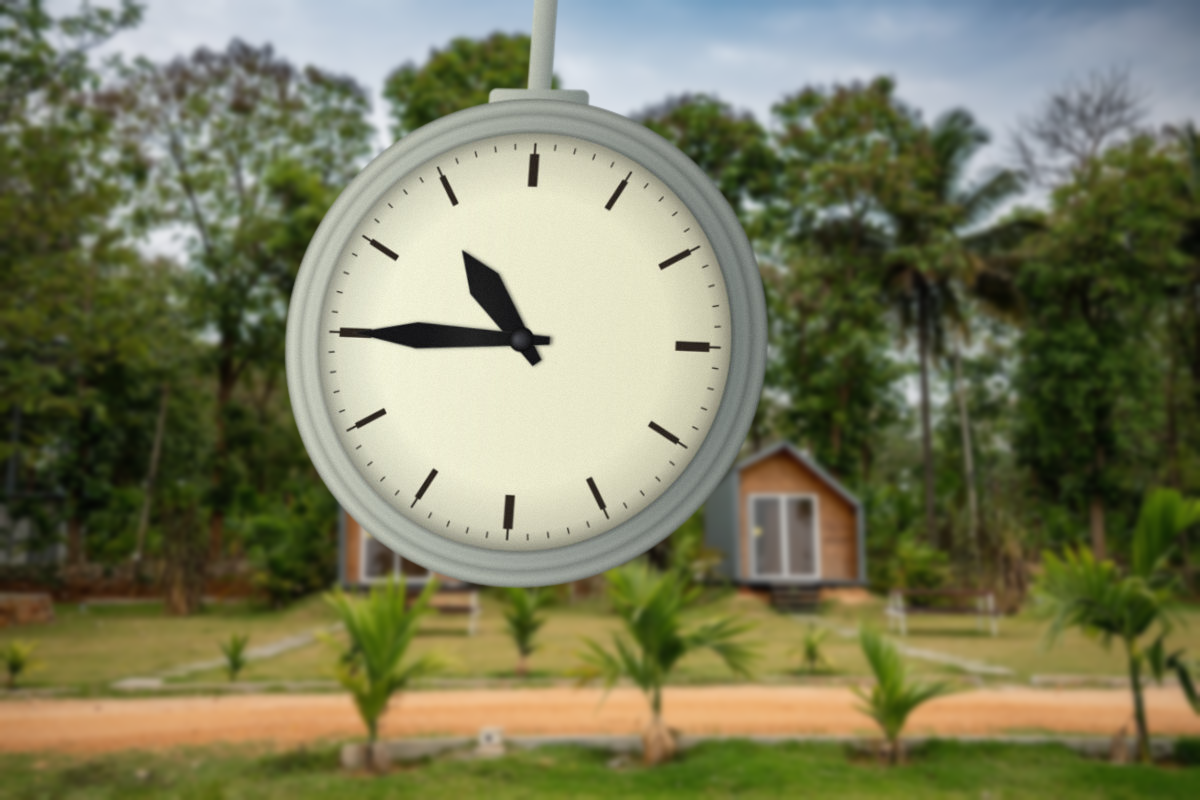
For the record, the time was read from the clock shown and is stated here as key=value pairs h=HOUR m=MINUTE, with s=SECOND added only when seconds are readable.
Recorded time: h=10 m=45
